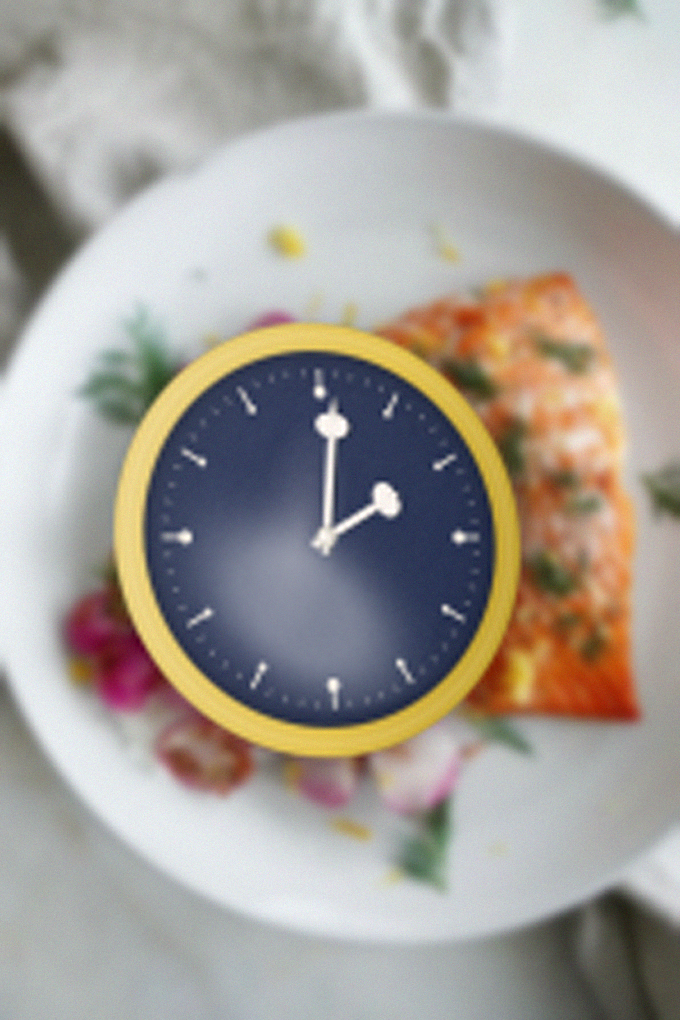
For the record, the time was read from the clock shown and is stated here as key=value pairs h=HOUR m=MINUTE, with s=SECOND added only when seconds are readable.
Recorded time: h=2 m=1
